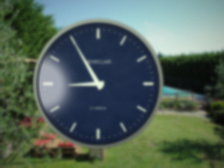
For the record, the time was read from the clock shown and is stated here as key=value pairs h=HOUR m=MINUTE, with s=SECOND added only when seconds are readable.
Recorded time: h=8 m=55
